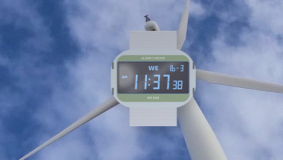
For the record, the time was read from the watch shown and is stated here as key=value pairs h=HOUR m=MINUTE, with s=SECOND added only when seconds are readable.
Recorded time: h=11 m=37 s=38
